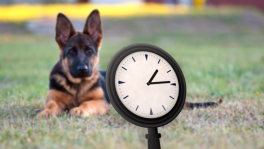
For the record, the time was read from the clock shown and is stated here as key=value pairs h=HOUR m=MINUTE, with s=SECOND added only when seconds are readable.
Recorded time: h=1 m=14
